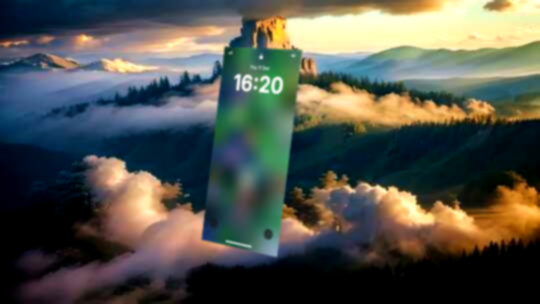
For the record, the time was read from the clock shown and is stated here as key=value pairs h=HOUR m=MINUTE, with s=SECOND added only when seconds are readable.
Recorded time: h=16 m=20
